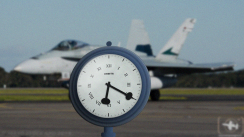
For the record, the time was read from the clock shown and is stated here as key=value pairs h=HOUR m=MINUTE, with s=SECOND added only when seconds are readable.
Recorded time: h=6 m=20
